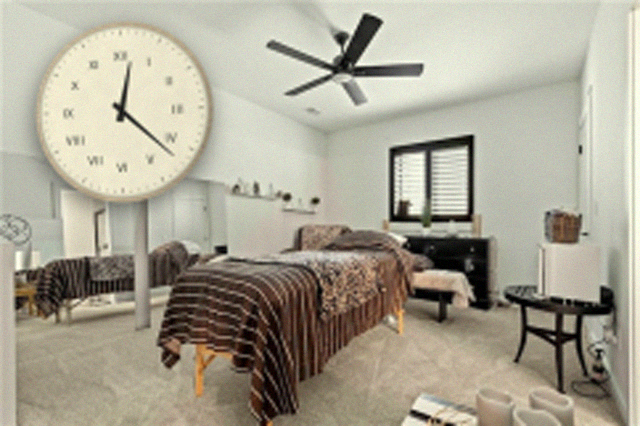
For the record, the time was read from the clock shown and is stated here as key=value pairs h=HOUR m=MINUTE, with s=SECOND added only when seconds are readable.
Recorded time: h=12 m=22
